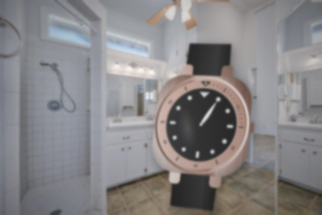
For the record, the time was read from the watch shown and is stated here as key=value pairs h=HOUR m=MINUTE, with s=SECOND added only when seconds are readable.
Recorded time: h=1 m=5
